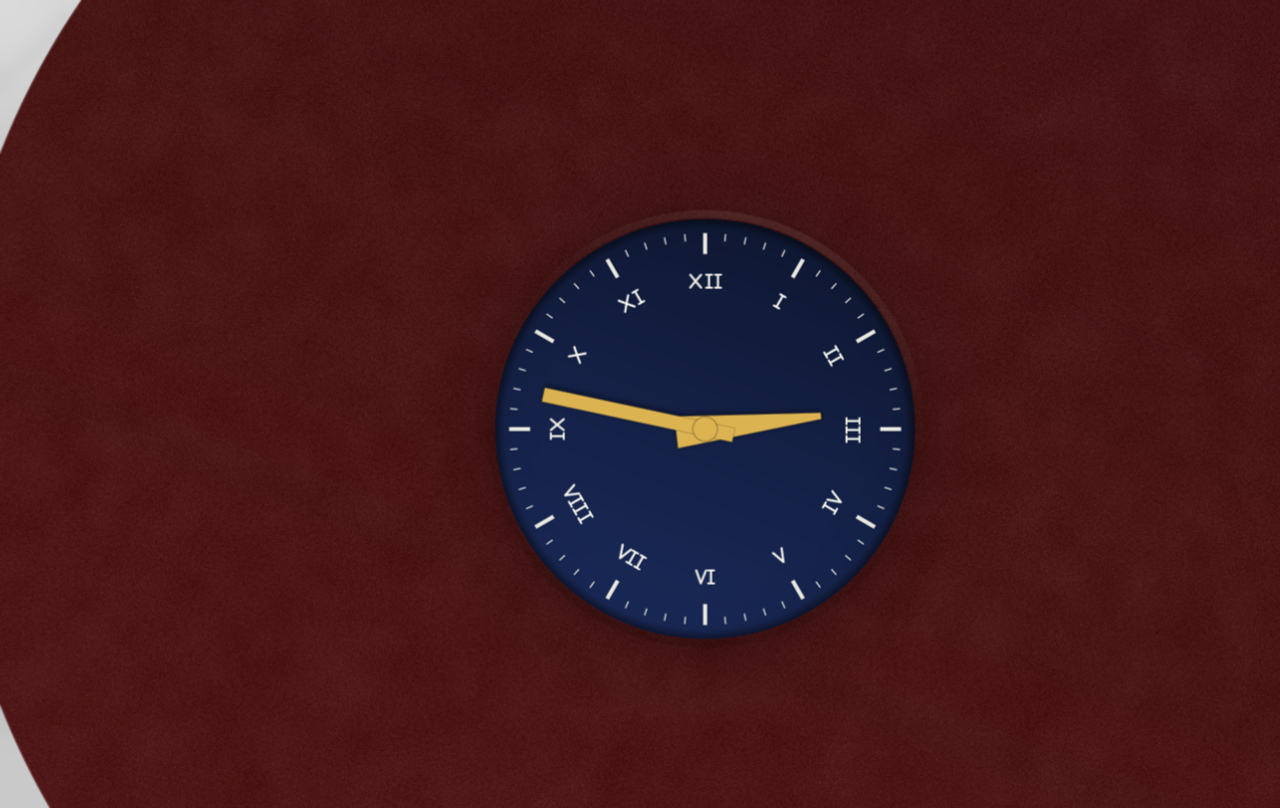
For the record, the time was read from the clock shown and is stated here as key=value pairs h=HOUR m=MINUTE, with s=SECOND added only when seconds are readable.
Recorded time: h=2 m=47
